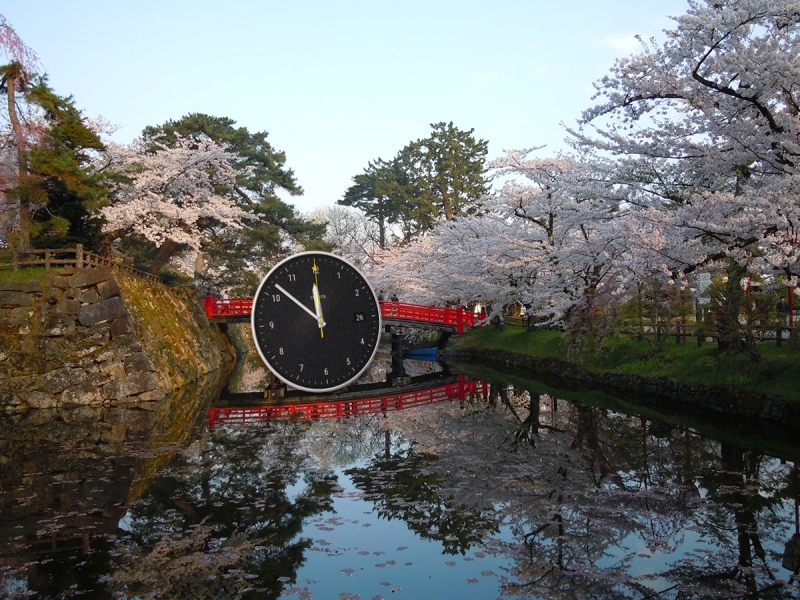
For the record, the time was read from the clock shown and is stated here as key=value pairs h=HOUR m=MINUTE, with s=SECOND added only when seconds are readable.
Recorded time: h=11 m=52 s=0
